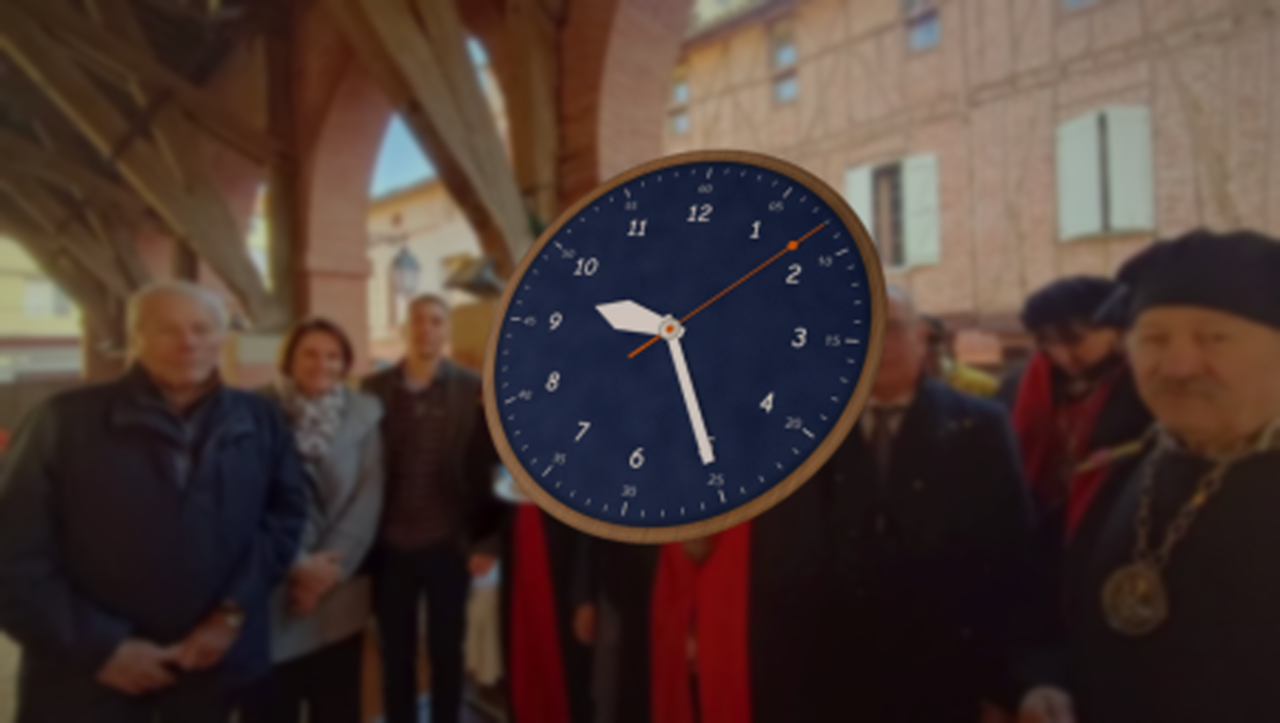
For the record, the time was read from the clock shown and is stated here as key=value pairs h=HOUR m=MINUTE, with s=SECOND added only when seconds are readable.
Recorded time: h=9 m=25 s=8
